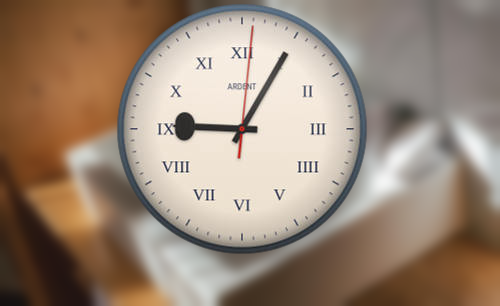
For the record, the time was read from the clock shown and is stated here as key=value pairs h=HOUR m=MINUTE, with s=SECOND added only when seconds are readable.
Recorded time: h=9 m=5 s=1
